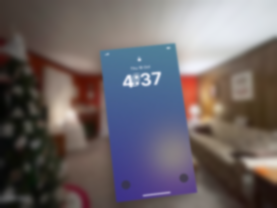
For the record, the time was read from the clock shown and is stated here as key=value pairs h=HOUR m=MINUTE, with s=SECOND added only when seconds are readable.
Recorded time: h=4 m=37
